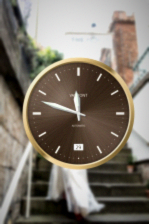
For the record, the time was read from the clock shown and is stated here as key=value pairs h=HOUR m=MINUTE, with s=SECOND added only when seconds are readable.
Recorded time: h=11 m=48
